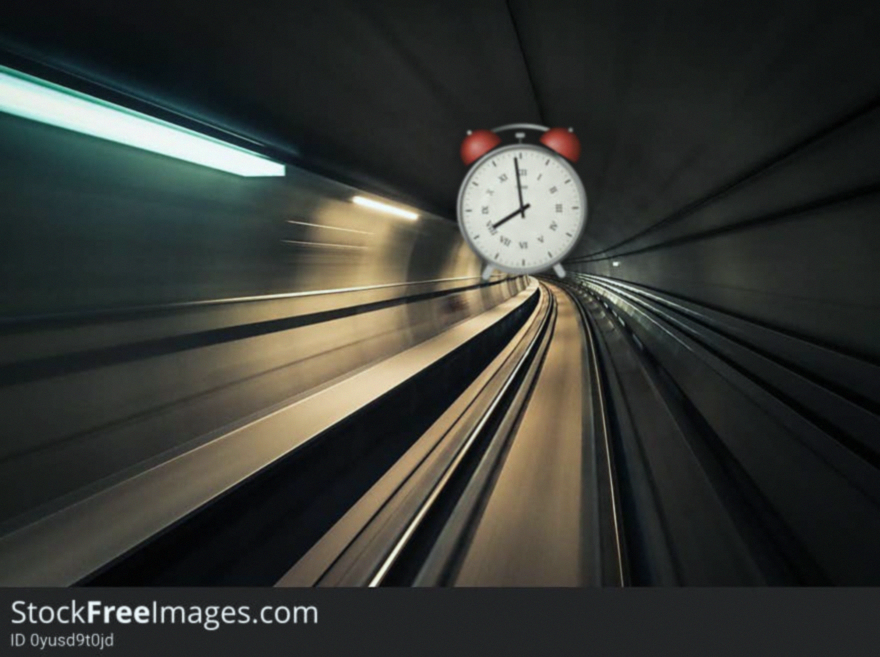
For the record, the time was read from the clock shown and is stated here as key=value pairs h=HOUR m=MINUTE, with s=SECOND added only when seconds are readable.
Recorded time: h=7 m=59
